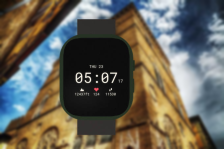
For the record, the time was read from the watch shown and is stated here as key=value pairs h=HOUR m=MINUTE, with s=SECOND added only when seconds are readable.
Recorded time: h=5 m=7
